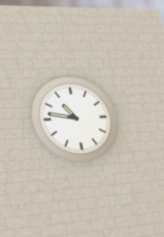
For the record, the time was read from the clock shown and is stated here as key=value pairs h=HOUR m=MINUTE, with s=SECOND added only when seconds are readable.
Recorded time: h=10 m=47
